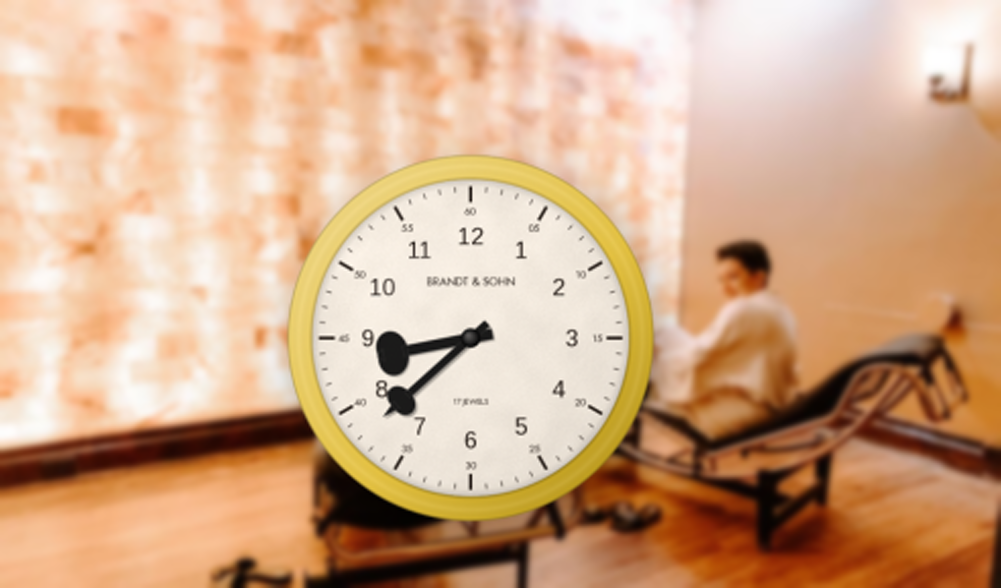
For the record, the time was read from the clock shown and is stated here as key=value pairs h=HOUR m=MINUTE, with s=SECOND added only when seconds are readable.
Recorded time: h=8 m=38
